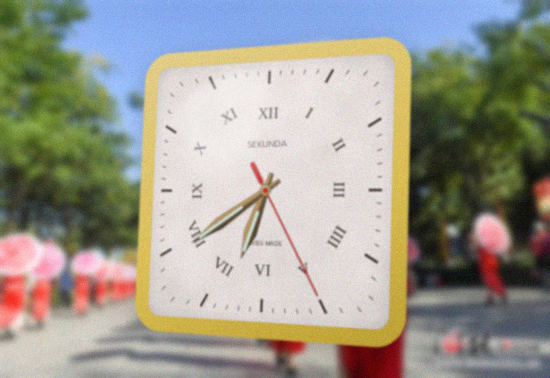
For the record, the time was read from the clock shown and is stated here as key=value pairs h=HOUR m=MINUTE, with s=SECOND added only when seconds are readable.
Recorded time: h=6 m=39 s=25
